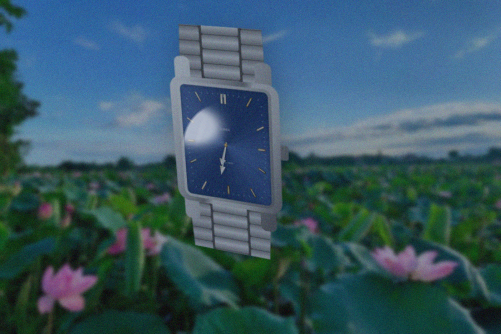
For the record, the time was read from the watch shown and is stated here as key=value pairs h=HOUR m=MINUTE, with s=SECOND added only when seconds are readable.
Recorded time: h=6 m=32
